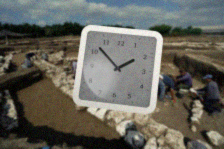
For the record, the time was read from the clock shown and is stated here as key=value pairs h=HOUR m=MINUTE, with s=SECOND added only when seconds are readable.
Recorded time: h=1 m=52
